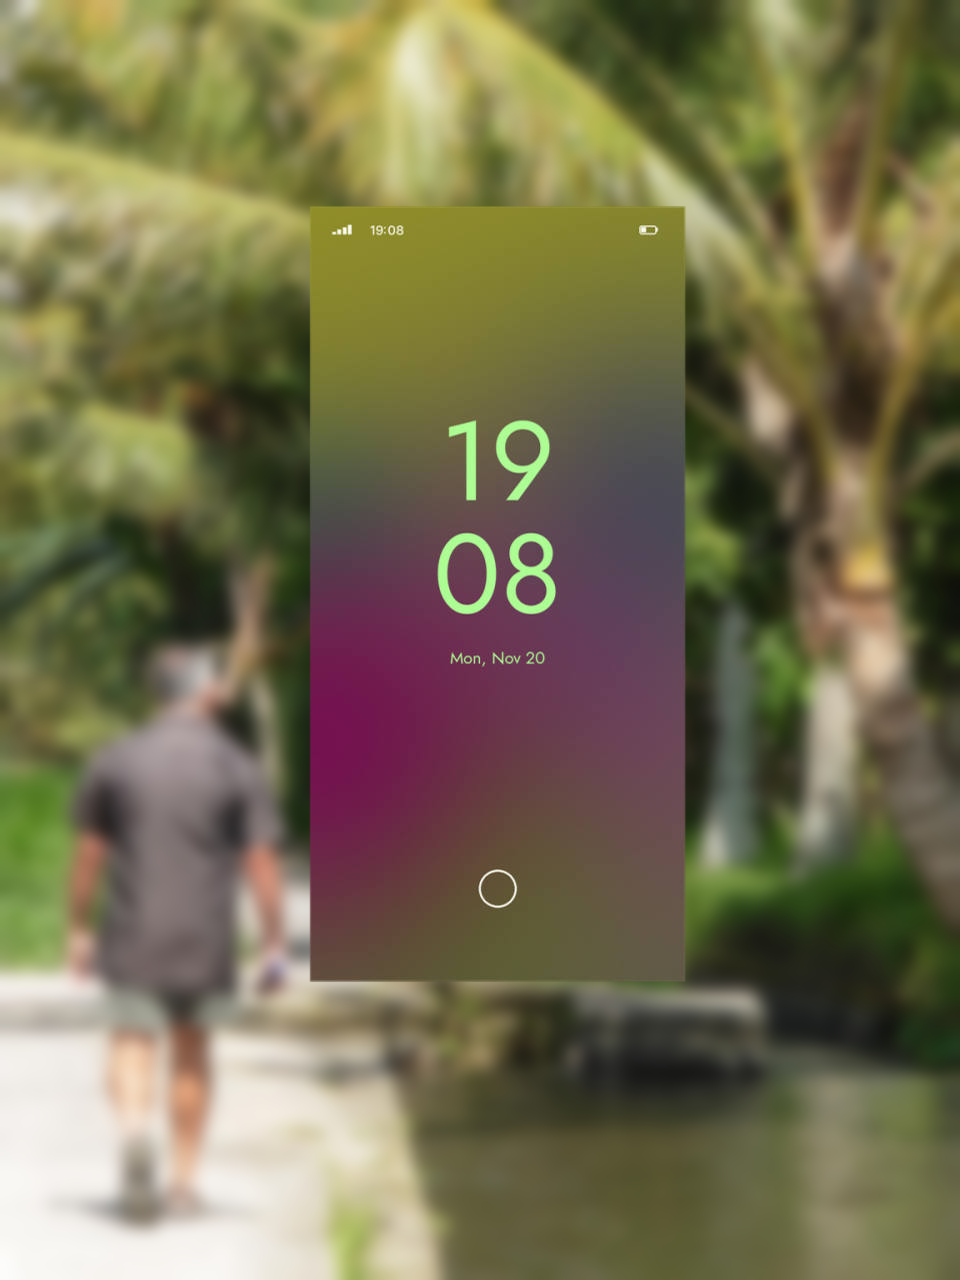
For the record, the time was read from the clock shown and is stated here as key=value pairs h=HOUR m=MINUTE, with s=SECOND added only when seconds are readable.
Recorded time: h=19 m=8
